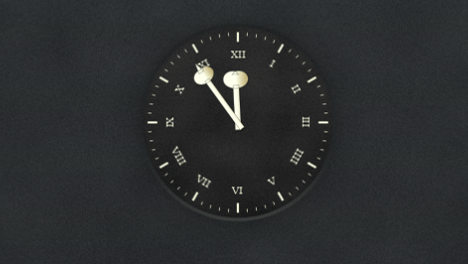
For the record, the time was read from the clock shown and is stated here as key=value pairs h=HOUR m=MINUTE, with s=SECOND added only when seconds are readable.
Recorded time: h=11 m=54
